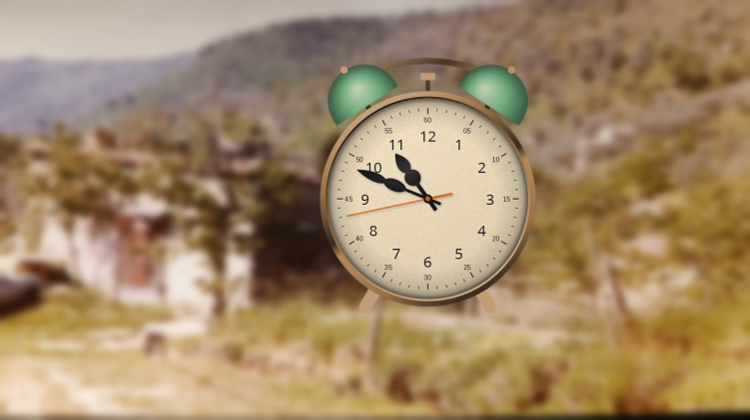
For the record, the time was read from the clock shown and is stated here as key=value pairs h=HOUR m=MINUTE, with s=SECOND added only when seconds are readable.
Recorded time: h=10 m=48 s=43
